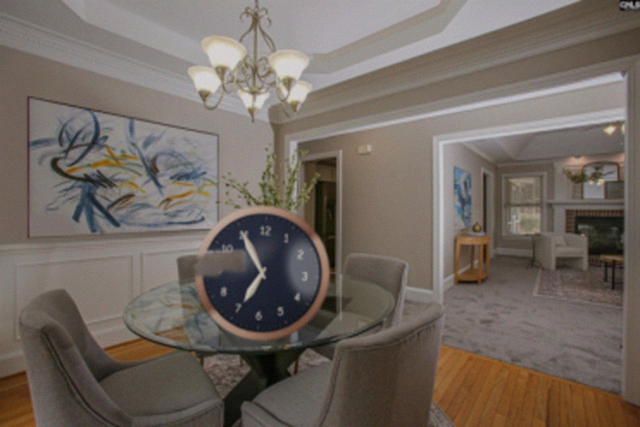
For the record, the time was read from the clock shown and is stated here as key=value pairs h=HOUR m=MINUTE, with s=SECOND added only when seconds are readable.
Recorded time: h=6 m=55
